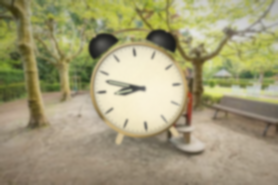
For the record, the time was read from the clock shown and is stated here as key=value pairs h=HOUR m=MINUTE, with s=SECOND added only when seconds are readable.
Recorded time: h=8 m=48
